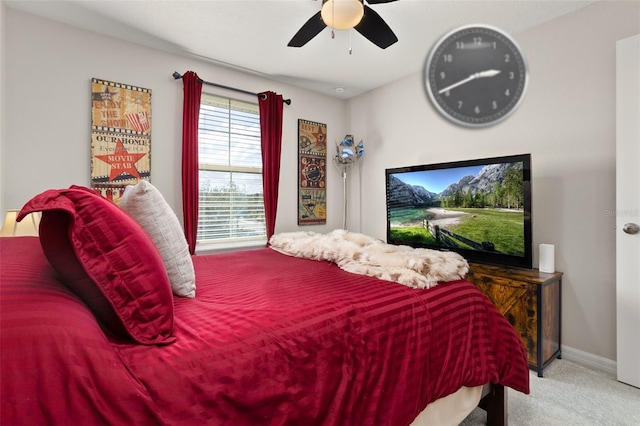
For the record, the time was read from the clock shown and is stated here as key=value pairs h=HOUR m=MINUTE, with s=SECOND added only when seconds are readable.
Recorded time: h=2 m=41
